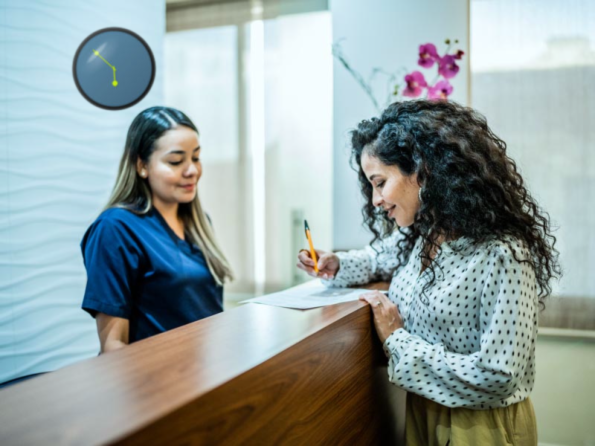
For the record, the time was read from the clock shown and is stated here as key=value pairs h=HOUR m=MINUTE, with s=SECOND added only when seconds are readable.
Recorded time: h=5 m=52
